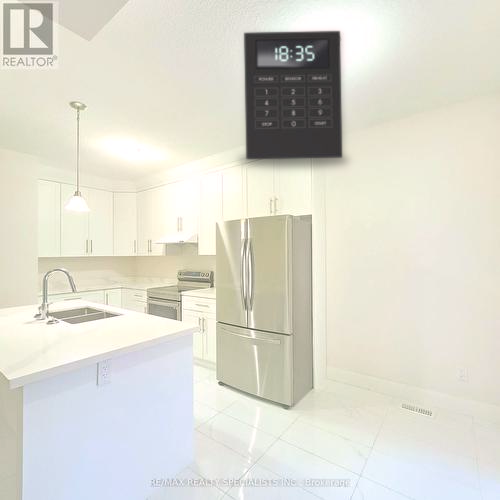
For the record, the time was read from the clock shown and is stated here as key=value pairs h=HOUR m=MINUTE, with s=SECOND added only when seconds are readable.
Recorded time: h=18 m=35
